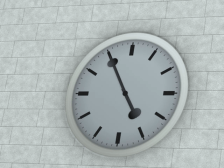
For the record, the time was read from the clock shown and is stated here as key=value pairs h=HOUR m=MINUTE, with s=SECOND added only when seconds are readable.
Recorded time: h=4 m=55
